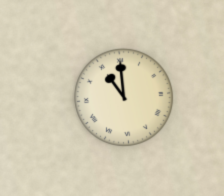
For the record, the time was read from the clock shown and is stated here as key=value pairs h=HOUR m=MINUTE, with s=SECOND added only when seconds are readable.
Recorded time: h=11 m=0
